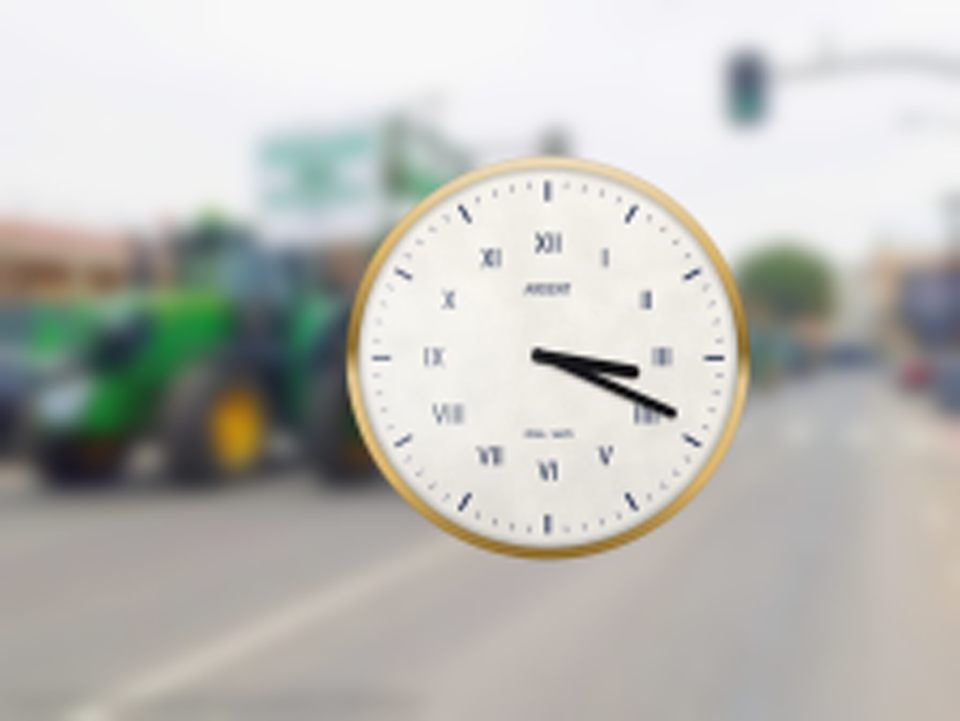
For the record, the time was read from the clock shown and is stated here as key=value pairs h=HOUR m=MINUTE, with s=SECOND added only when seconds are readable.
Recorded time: h=3 m=19
